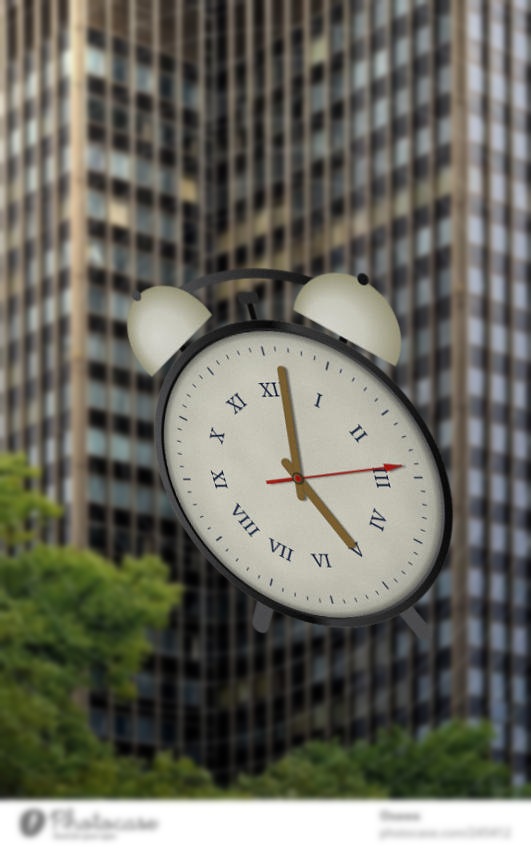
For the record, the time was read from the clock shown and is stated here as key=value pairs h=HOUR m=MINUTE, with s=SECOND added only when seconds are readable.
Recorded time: h=5 m=1 s=14
